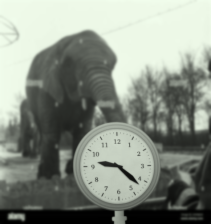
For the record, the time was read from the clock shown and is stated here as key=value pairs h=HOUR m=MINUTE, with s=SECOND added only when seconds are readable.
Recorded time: h=9 m=22
